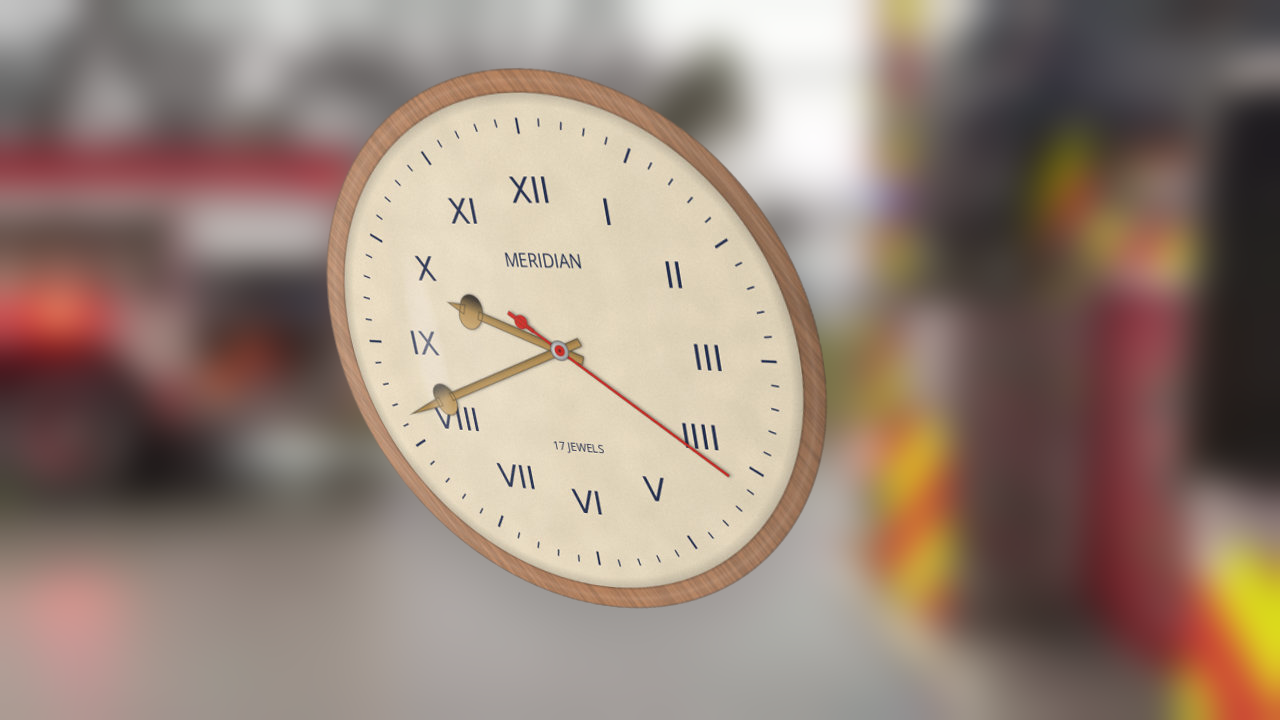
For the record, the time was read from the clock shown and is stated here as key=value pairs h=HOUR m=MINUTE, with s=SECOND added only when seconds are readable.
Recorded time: h=9 m=41 s=21
